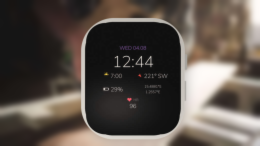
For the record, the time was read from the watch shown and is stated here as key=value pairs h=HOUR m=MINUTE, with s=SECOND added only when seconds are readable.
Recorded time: h=12 m=44
